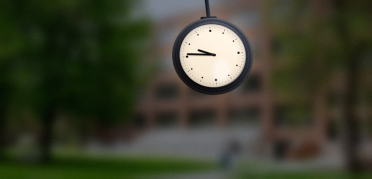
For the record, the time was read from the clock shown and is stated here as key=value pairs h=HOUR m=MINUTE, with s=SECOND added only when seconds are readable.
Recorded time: h=9 m=46
